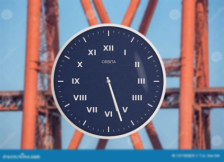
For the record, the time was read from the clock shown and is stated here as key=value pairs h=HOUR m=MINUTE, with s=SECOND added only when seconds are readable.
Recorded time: h=5 m=27
